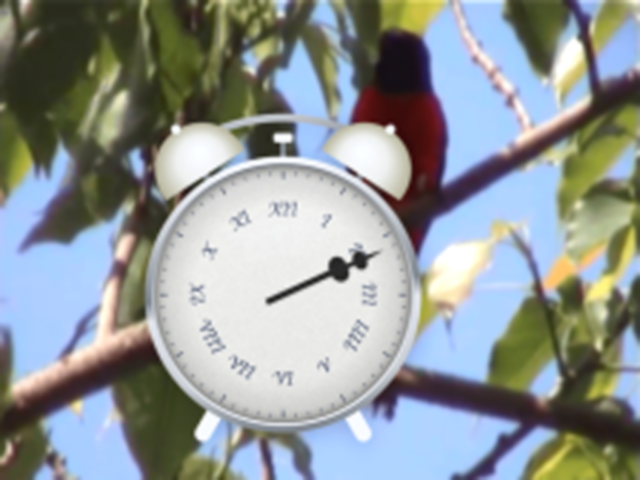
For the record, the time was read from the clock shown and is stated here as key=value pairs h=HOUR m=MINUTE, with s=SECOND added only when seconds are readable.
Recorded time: h=2 m=11
